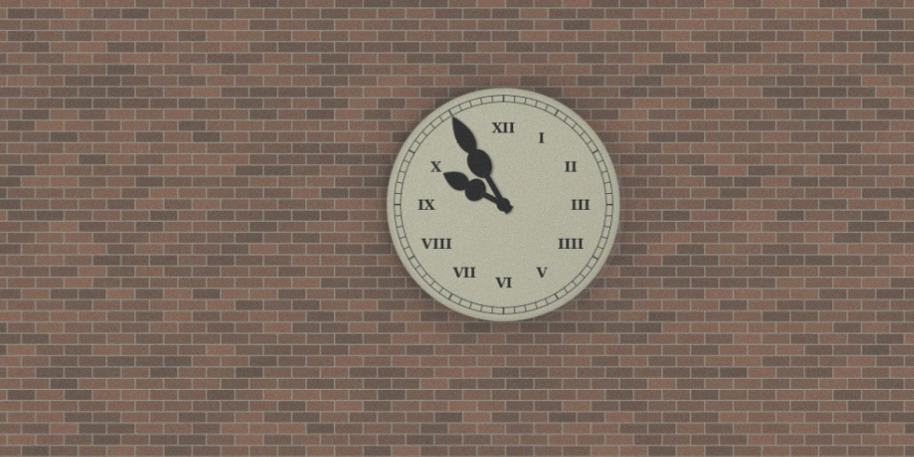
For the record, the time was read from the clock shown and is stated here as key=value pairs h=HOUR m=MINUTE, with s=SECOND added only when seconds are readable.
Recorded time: h=9 m=55
